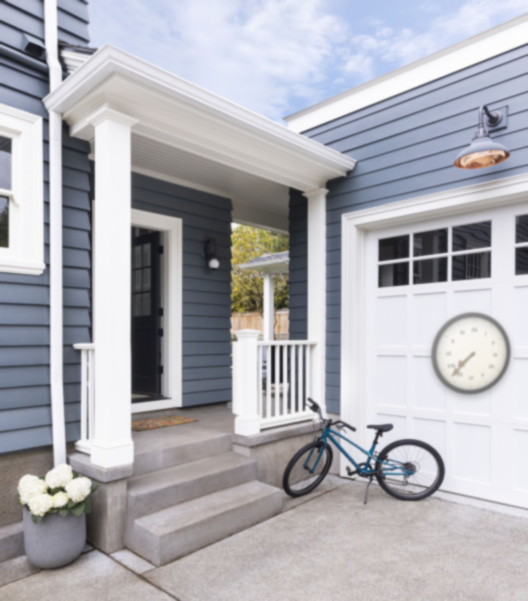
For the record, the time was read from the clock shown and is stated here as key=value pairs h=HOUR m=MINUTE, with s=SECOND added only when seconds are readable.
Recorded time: h=7 m=37
